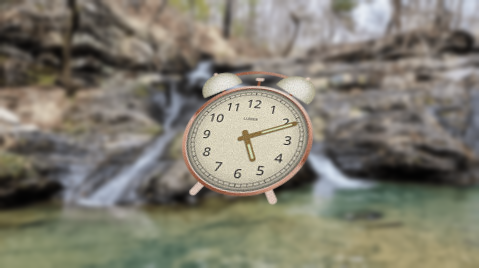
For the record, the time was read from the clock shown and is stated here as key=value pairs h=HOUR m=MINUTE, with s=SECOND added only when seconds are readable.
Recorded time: h=5 m=11
